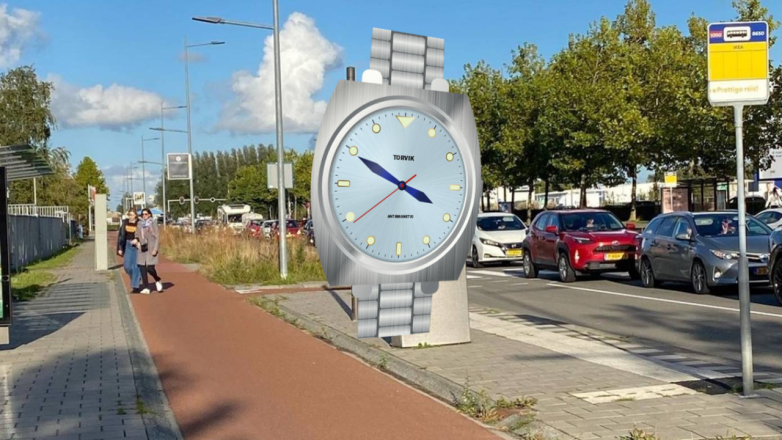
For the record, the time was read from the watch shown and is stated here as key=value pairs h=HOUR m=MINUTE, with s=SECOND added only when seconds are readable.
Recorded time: h=3 m=49 s=39
